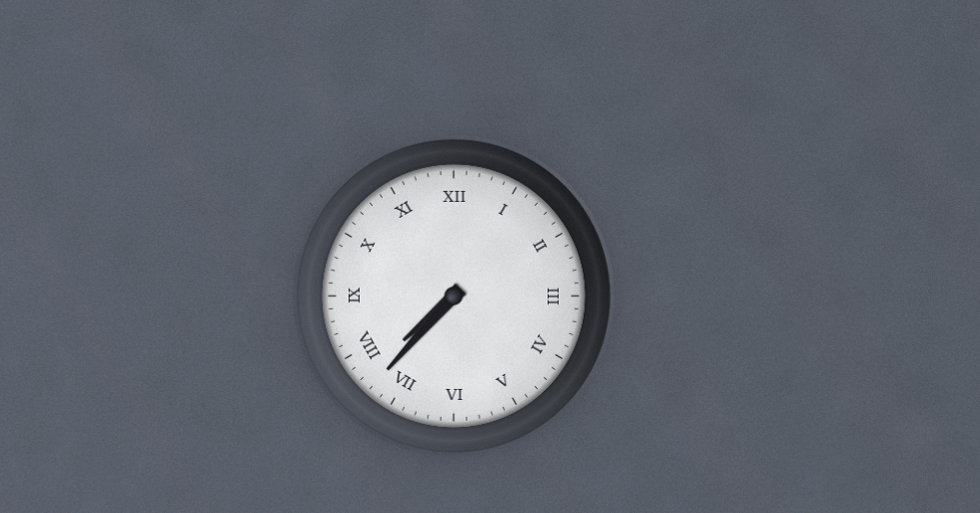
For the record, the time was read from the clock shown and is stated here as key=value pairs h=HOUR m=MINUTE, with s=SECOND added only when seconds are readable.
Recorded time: h=7 m=37
